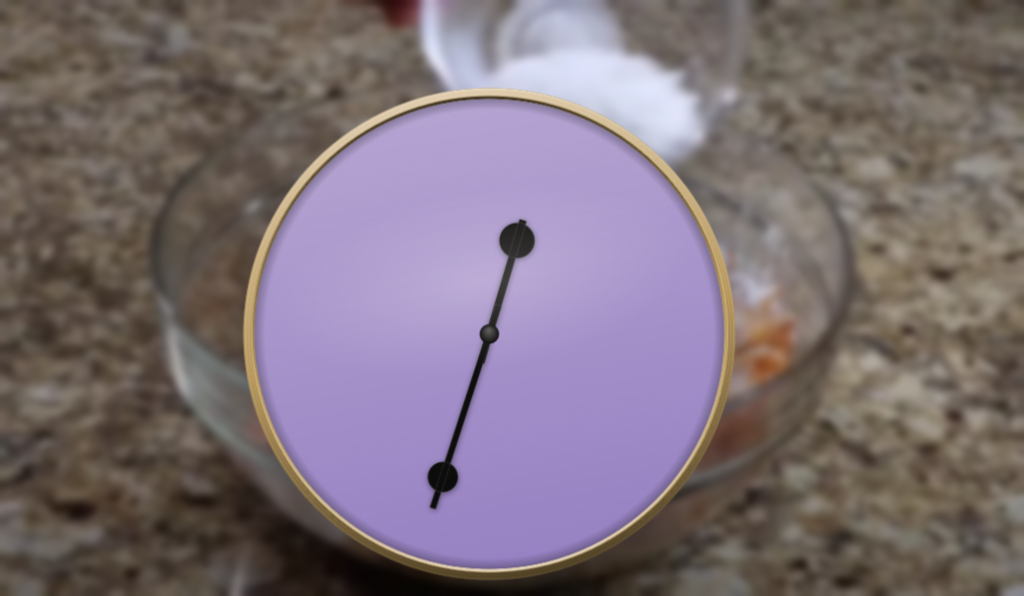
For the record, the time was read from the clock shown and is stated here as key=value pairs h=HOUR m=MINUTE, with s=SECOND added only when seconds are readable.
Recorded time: h=12 m=33
